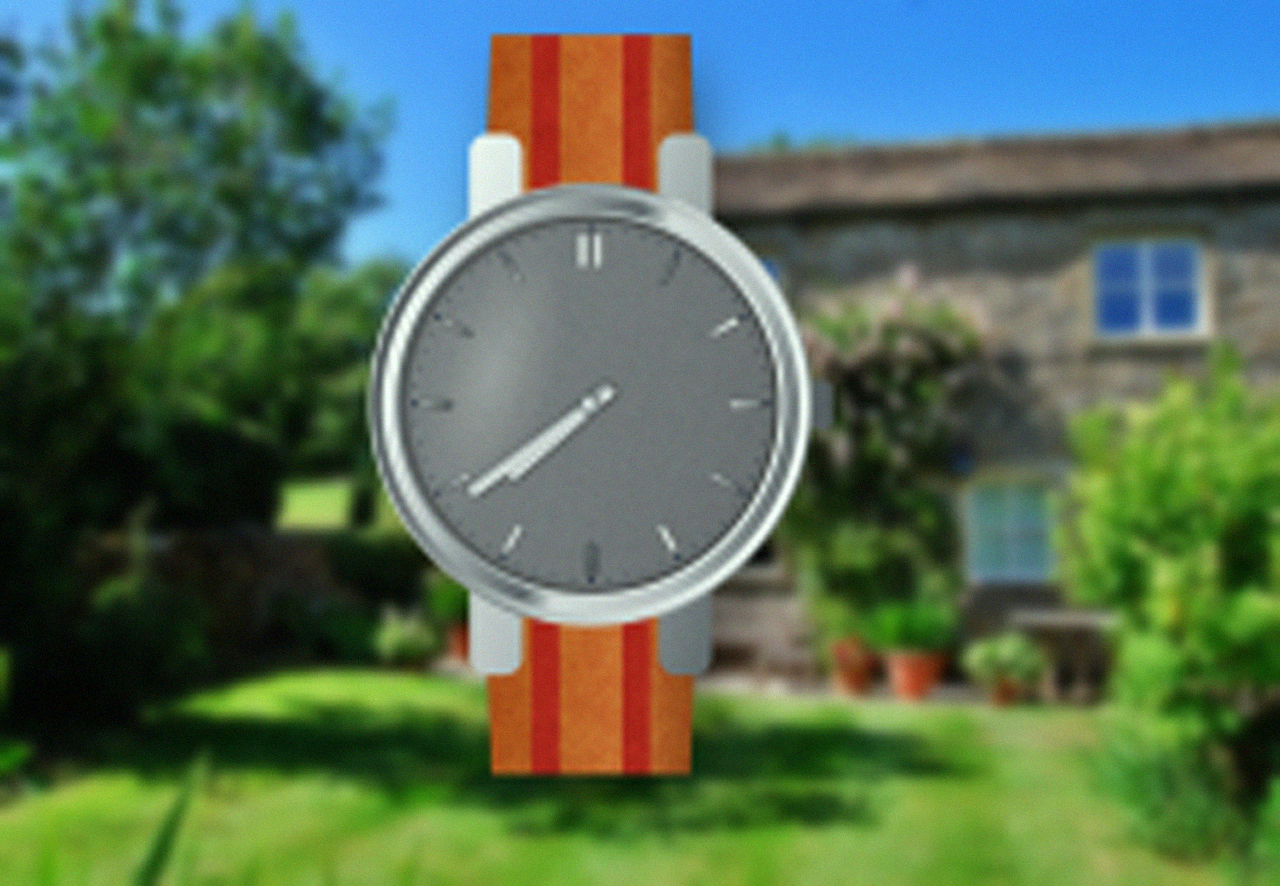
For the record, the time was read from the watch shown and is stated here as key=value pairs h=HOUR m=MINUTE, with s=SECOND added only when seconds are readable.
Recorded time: h=7 m=39
